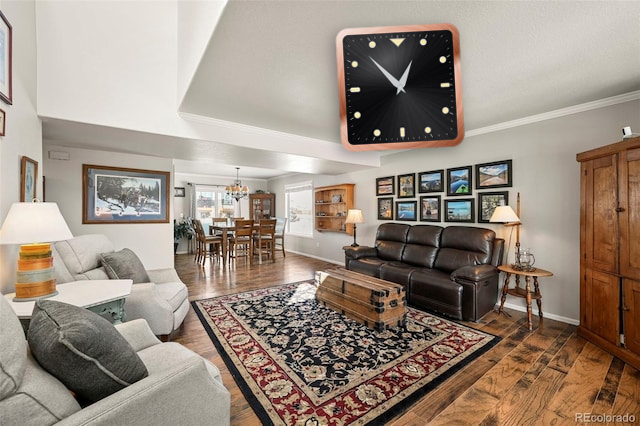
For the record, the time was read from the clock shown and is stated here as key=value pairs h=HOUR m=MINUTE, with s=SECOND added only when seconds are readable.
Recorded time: h=12 m=53
